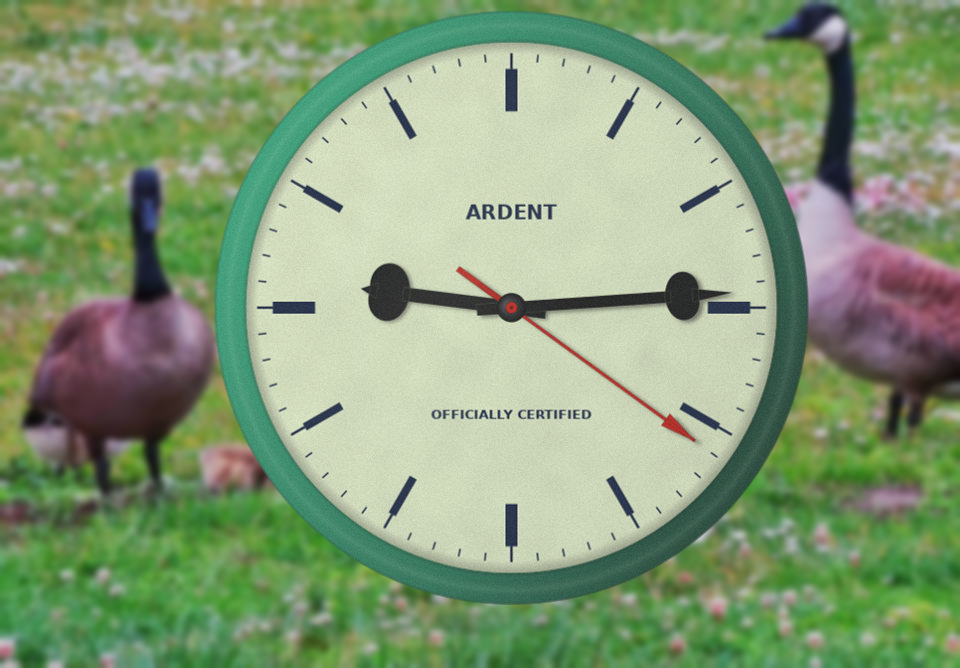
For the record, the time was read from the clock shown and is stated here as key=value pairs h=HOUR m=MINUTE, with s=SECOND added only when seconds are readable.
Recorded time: h=9 m=14 s=21
